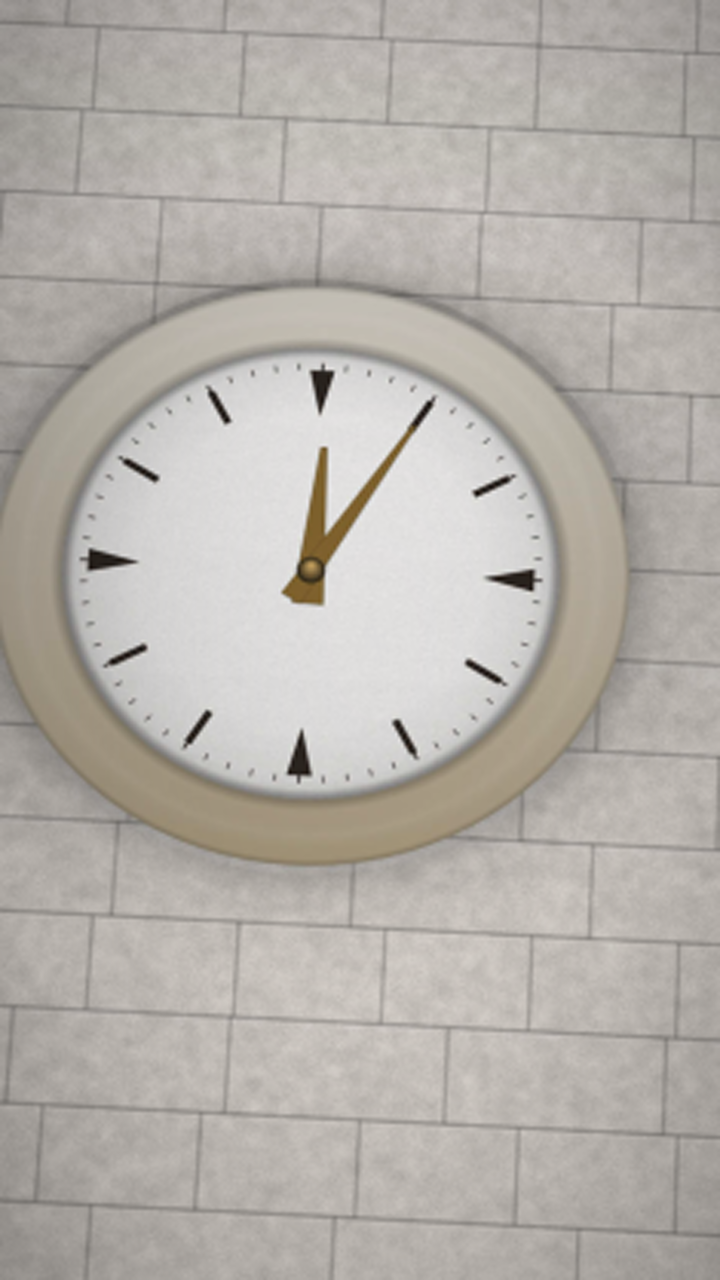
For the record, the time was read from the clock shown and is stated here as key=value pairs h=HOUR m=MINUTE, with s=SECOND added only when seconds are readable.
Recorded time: h=12 m=5
